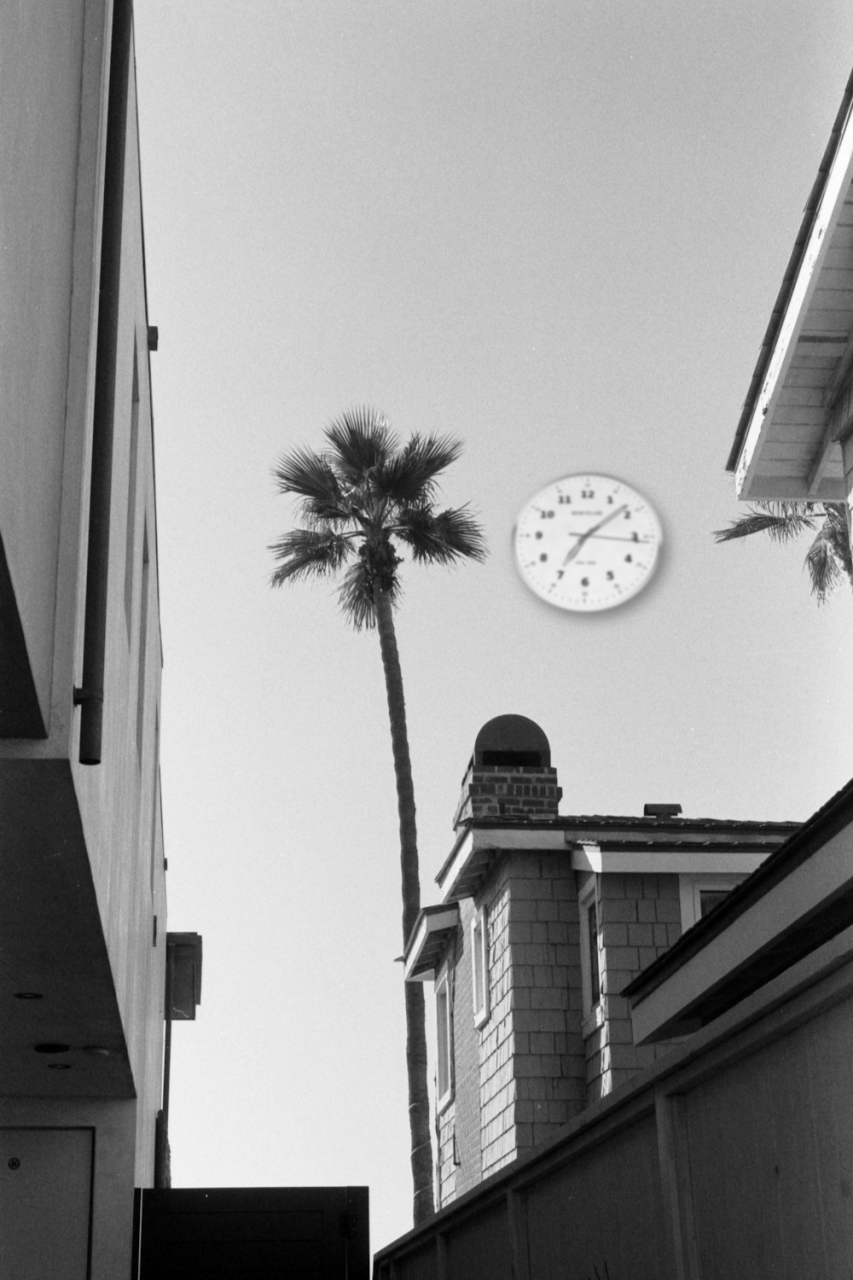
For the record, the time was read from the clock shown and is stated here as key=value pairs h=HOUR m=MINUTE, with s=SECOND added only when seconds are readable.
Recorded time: h=7 m=8 s=16
